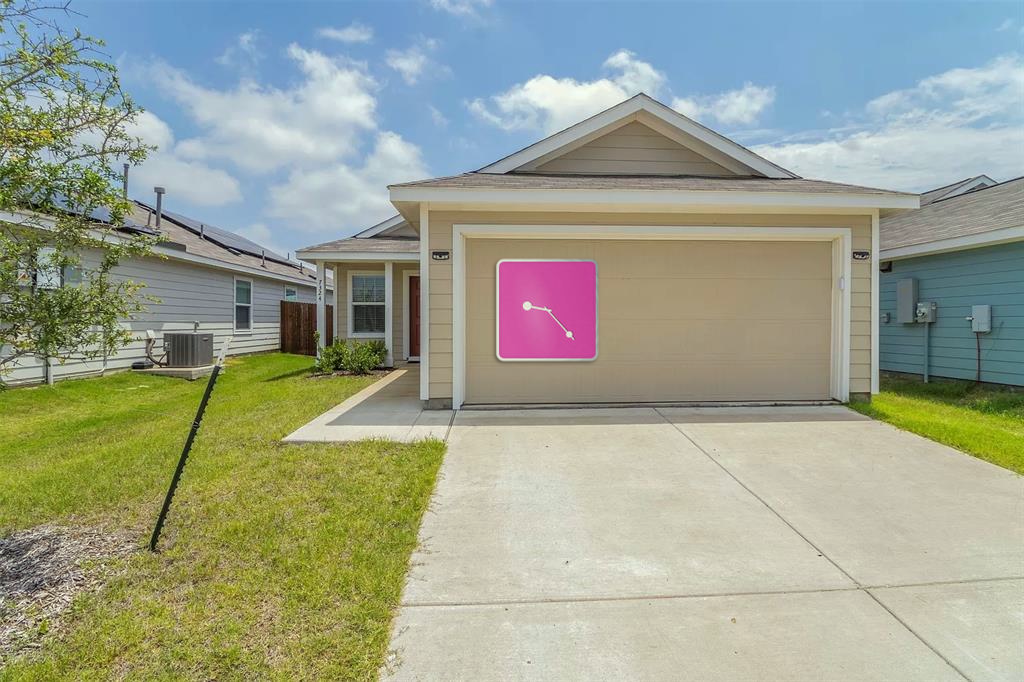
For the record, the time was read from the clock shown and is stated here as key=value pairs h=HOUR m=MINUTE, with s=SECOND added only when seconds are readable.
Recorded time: h=9 m=23
